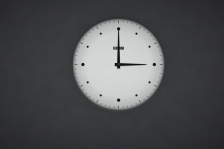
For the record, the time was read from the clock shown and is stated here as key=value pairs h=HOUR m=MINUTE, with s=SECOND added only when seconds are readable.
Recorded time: h=3 m=0
